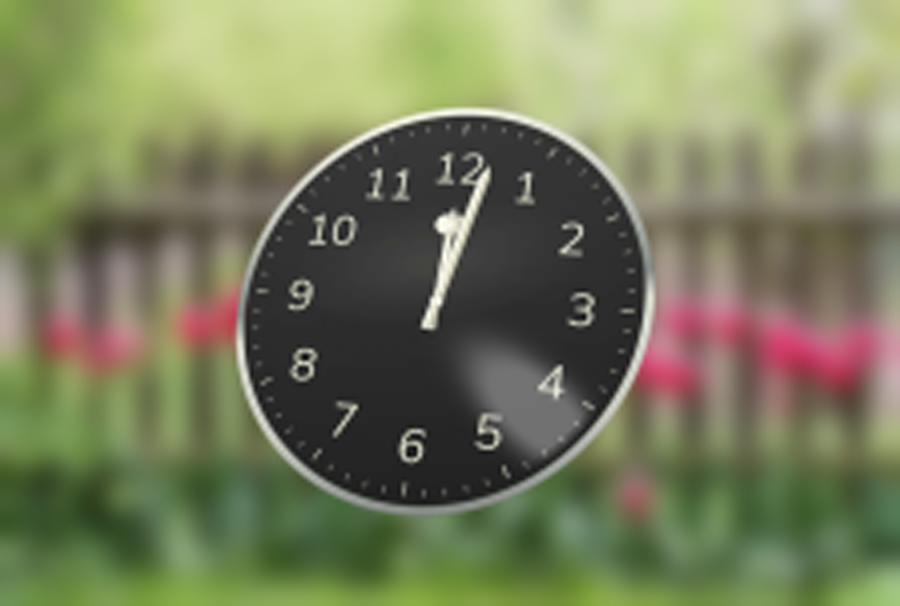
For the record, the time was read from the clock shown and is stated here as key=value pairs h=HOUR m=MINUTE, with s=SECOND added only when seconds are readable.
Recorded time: h=12 m=2
